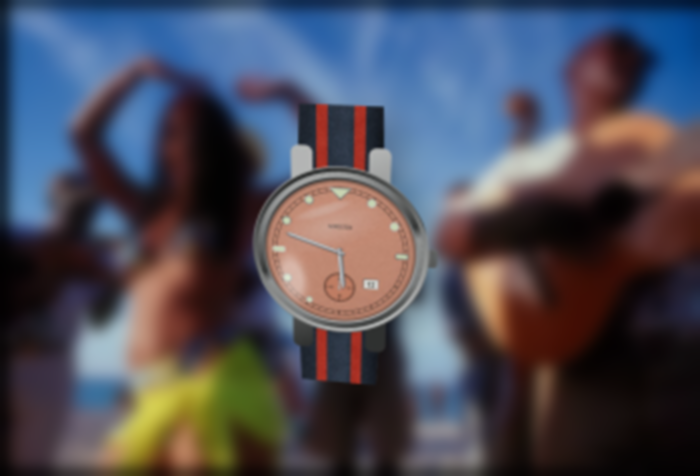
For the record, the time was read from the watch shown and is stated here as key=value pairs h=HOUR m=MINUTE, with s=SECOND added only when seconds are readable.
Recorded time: h=5 m=48
